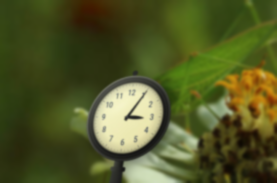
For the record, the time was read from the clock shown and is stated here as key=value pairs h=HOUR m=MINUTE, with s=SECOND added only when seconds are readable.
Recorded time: h=3 m=5
